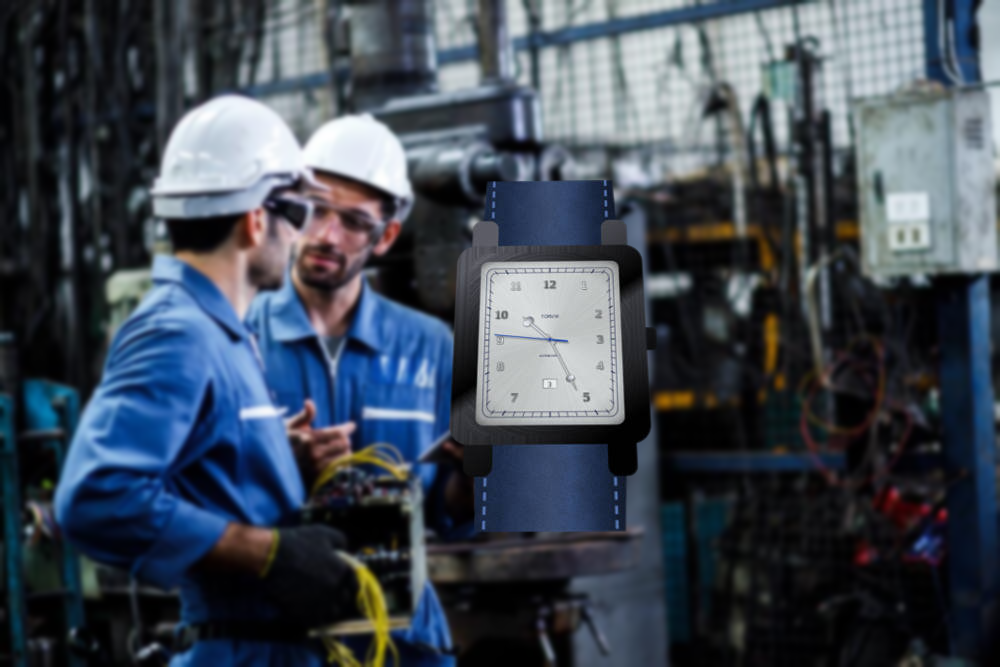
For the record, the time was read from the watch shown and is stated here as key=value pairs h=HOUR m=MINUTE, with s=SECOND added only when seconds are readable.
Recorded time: h=10 m=25 s=46
